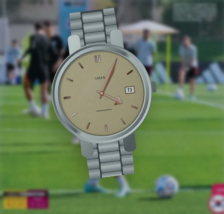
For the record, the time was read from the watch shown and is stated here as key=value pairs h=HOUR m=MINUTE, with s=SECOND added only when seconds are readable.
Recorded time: h=4 m=5
